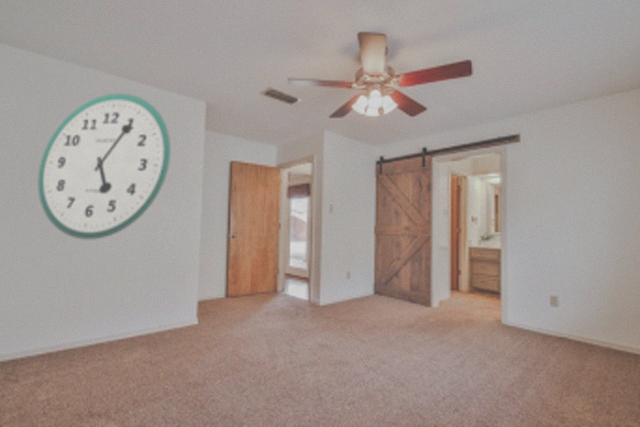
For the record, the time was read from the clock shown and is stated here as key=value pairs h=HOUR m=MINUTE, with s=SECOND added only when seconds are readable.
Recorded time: h=5 m=5
